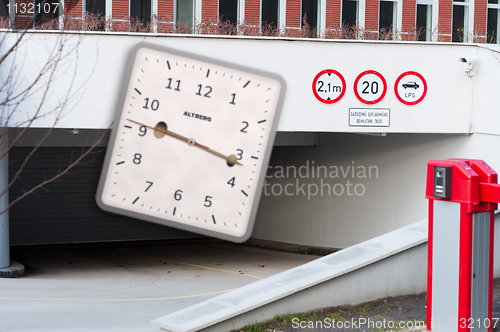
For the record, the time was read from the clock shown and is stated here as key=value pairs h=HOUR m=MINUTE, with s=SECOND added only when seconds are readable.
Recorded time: h=9 m=16 s=46
